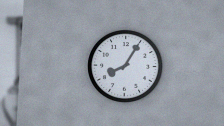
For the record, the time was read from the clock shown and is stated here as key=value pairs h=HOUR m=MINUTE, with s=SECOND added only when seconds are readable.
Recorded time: h=8 m=5
